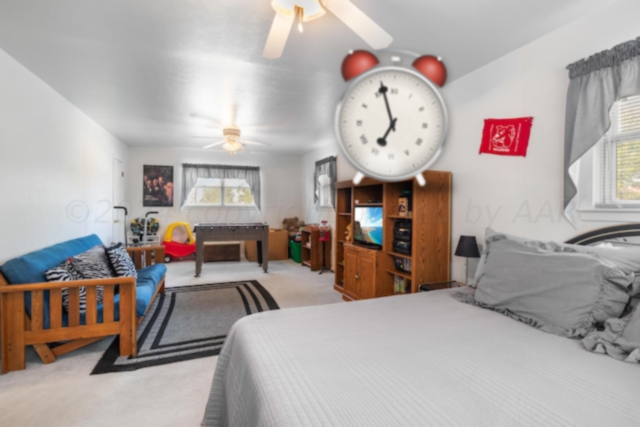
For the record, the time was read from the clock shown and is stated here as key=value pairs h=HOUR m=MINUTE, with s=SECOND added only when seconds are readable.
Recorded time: h=6 m=57
